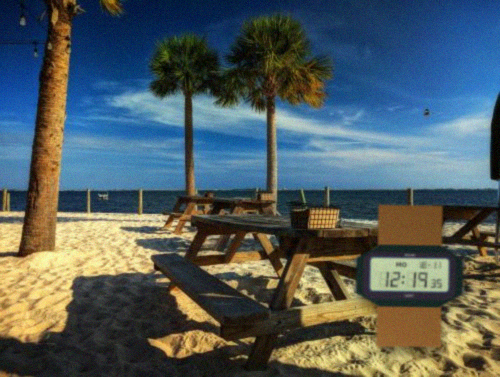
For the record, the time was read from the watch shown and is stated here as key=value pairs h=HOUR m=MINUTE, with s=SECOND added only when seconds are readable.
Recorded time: h=12 m=19
